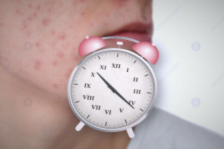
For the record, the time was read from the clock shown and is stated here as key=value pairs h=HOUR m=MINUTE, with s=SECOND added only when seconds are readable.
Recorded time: h=10 m=21
